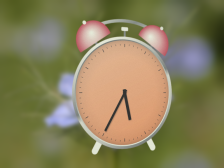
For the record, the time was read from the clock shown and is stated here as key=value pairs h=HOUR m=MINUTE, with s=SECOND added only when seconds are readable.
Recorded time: h=5 m=35
